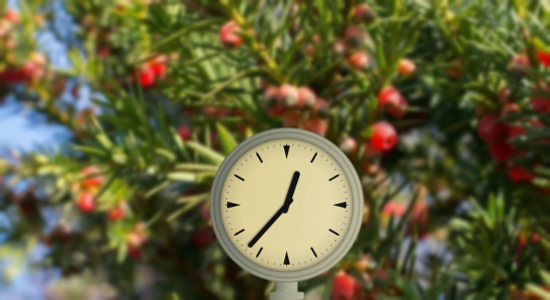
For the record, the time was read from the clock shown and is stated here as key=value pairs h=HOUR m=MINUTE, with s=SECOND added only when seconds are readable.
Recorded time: h=12 m=37
